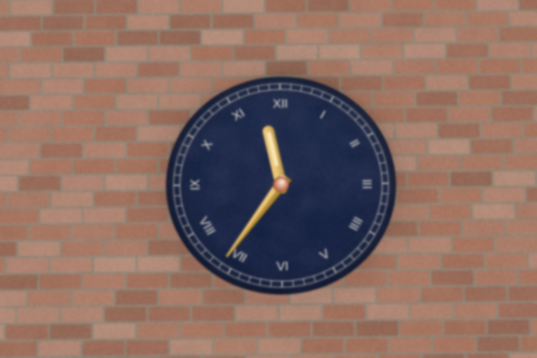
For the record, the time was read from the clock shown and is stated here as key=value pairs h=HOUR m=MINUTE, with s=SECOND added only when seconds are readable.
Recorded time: h=11 m=36
